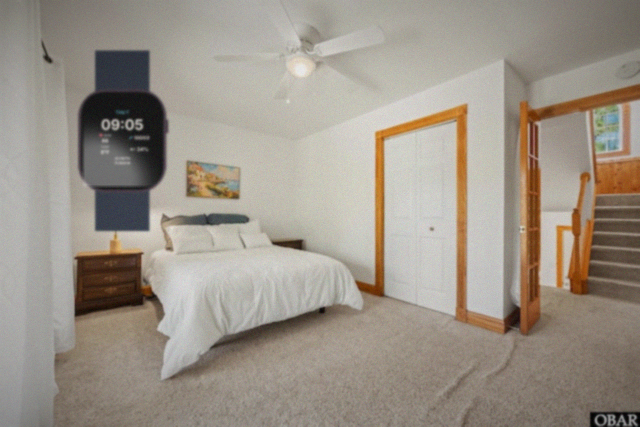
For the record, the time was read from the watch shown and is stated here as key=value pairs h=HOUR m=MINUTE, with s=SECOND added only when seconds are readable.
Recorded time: h=9 m=5
